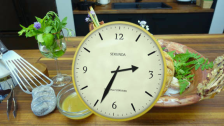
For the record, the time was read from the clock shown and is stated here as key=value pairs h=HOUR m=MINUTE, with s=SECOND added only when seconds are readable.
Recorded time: h=2 m=34
